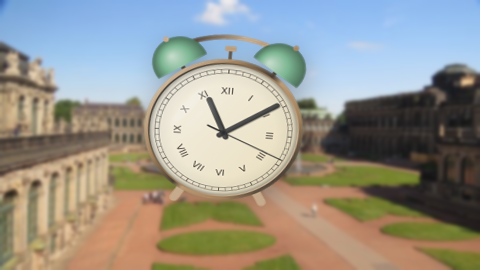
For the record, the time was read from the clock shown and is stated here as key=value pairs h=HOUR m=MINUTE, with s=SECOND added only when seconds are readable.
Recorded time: h=11 m=9 s=19
